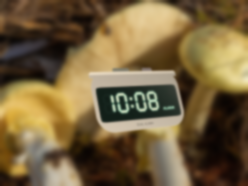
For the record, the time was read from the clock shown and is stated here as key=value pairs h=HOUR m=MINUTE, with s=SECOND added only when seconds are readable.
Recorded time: h=10 m=8
